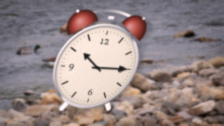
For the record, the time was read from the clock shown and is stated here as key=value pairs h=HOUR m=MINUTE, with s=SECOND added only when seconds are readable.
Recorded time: h=10 m=15
